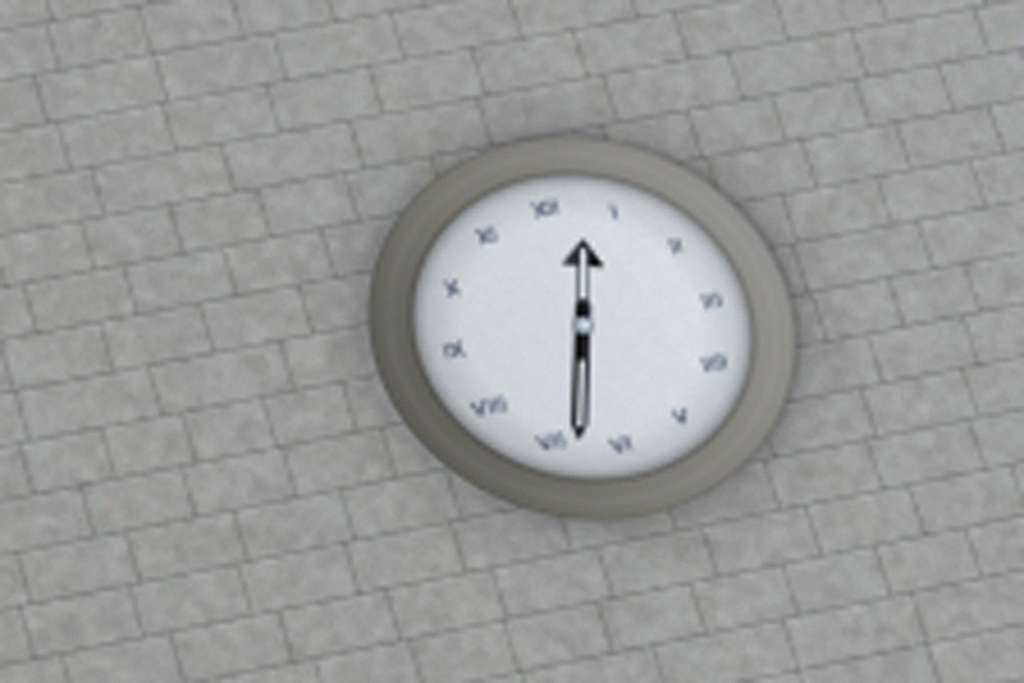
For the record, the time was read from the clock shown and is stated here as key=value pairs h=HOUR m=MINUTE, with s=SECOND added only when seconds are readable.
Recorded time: h=12 m=33
